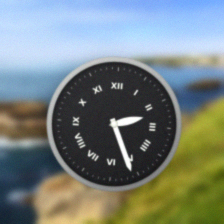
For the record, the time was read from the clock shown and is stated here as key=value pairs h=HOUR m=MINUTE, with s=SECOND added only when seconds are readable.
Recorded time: h=2 m=26
